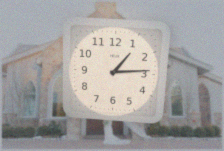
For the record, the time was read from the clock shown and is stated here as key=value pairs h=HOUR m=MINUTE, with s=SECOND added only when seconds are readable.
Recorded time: h=1 m=14
